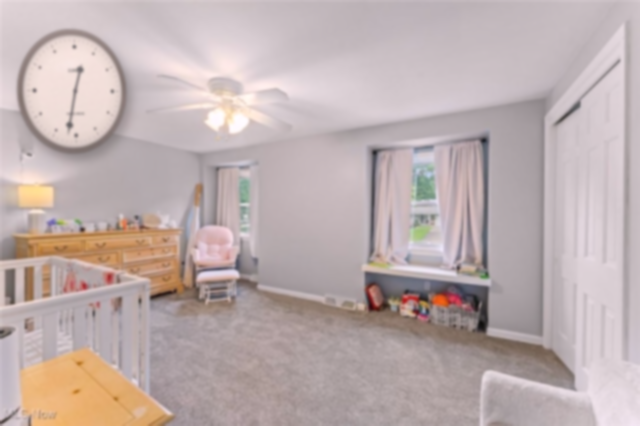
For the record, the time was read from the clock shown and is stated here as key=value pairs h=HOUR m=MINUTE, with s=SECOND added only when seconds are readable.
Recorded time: h=12 m=32
